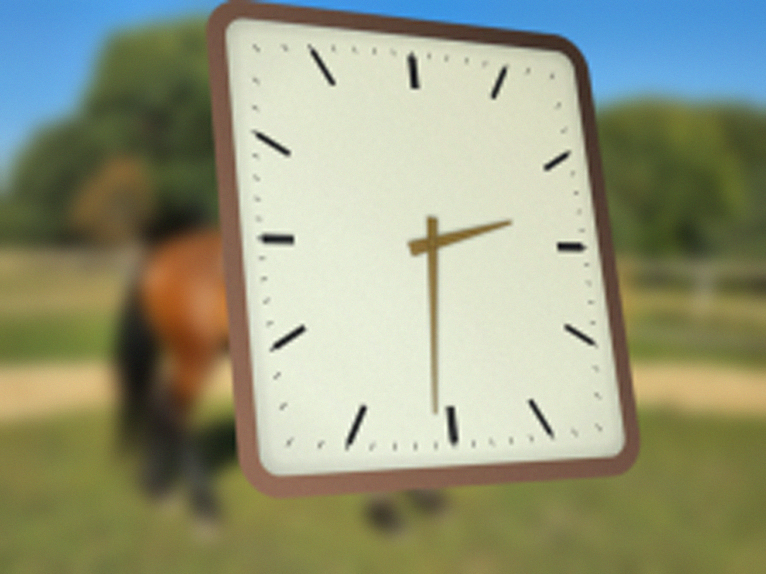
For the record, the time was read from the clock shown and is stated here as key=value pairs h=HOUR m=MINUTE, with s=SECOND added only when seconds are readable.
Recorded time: h=2 m=31
